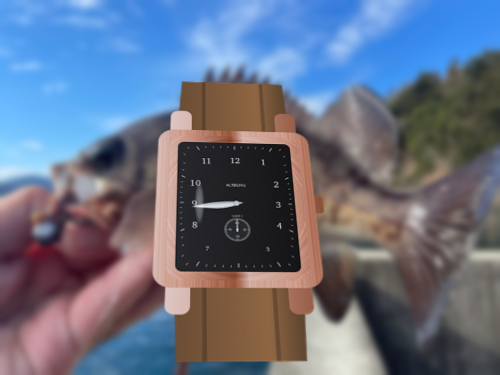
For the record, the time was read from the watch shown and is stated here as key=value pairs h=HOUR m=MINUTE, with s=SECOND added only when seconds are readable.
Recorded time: h=8 m=44
